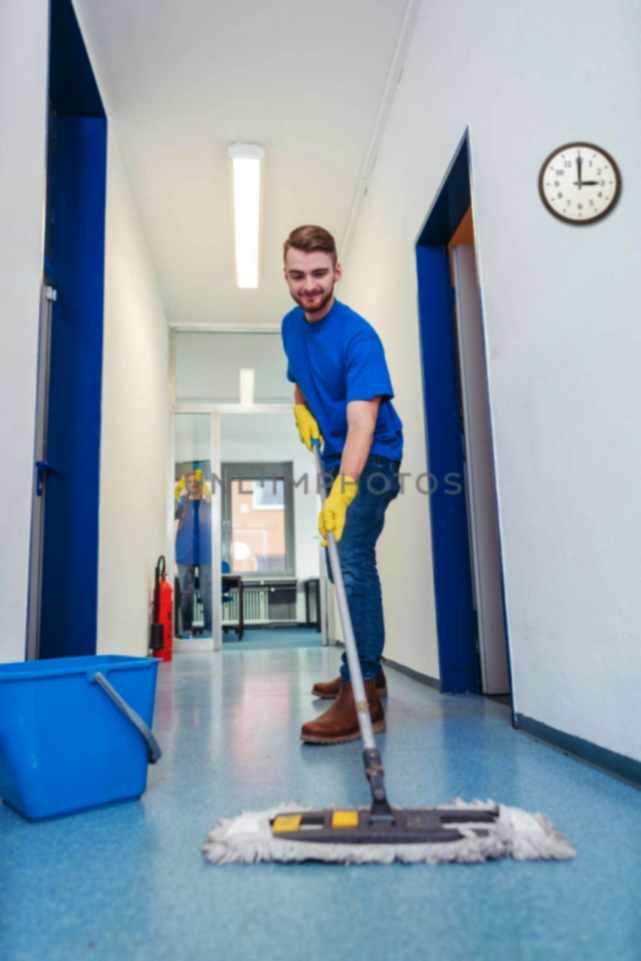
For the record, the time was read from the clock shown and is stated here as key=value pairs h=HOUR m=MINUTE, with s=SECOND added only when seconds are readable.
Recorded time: h=3 m=0
